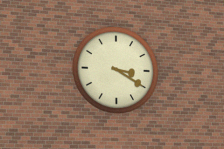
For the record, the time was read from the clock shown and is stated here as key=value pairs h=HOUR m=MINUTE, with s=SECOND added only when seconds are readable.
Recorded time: h=3 m=20
